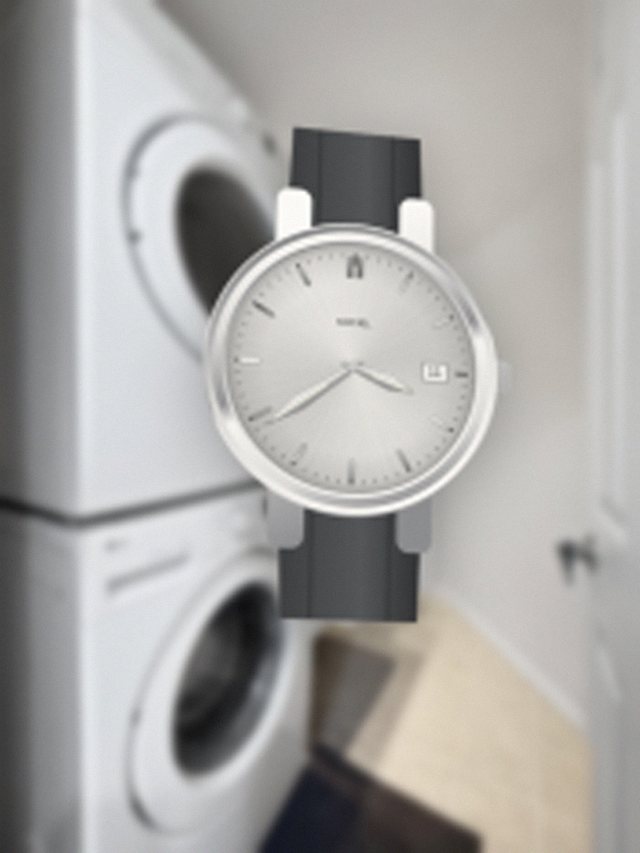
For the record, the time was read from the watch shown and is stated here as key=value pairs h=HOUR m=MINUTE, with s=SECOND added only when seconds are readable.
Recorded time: h=3 m=39
